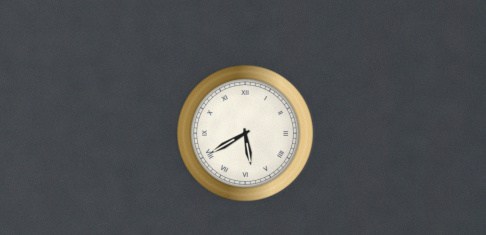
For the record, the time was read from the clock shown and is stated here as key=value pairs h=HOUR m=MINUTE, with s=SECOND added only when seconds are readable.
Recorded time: h=5 m=40
